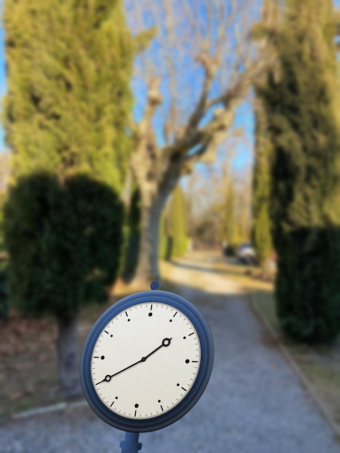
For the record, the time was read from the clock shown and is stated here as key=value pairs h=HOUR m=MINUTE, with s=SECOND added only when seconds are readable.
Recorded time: h=1 m=40
